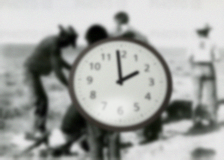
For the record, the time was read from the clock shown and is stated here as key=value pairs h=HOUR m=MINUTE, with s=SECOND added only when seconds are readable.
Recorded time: h=1 m=59
